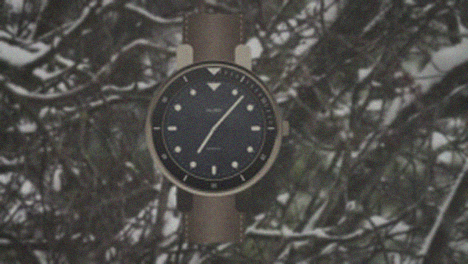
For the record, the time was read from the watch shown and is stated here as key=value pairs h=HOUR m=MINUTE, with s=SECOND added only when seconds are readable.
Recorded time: h=7 m=7
